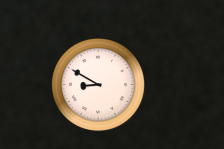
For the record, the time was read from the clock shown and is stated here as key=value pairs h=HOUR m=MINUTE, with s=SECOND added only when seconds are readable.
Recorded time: h=8 m=50
